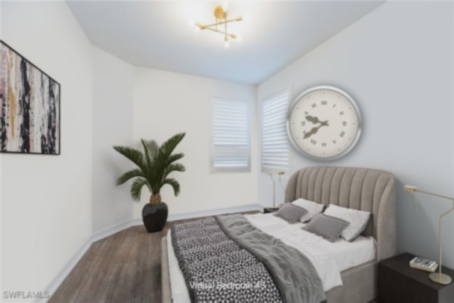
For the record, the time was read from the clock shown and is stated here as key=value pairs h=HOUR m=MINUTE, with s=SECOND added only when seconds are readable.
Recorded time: h=9 m=39
